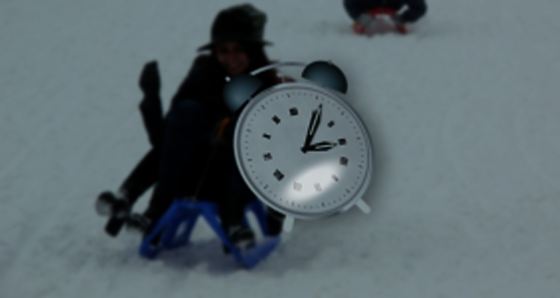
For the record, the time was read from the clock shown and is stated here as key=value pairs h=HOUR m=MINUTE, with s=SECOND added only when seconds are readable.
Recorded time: h=3 m=6
